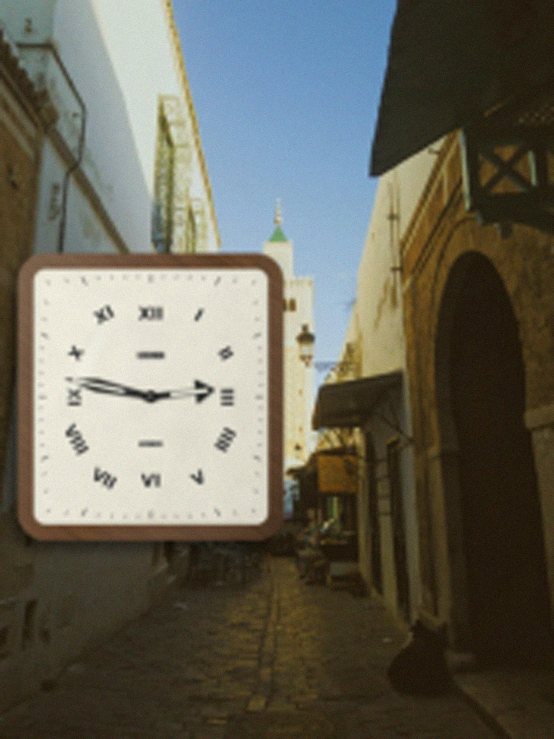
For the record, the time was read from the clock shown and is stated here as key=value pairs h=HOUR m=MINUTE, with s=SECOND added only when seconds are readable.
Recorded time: h=2 m=47
